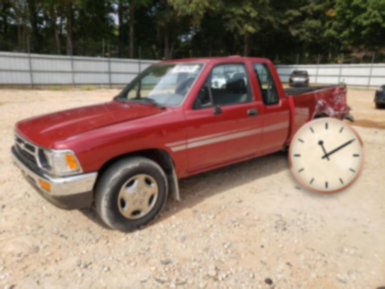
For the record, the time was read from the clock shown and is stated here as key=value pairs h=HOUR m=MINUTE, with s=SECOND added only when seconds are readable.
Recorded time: h=11 m=10
